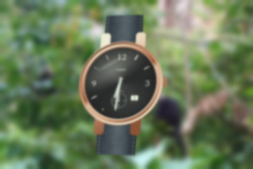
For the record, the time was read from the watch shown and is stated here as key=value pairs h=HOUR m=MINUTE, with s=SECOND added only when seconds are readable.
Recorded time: h=6 m=31
